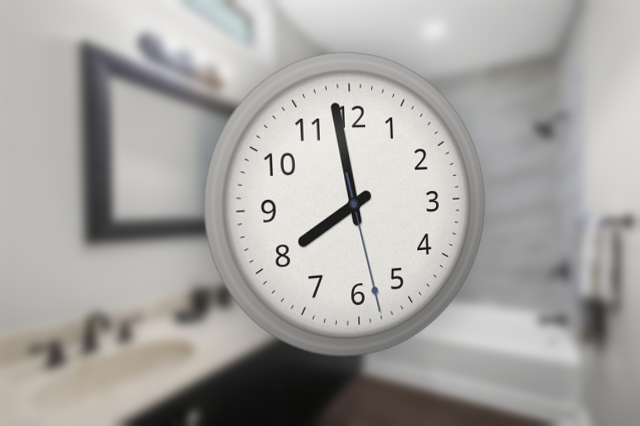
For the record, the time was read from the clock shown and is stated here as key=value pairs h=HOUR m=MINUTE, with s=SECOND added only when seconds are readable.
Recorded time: h=7 m=58 s=28
